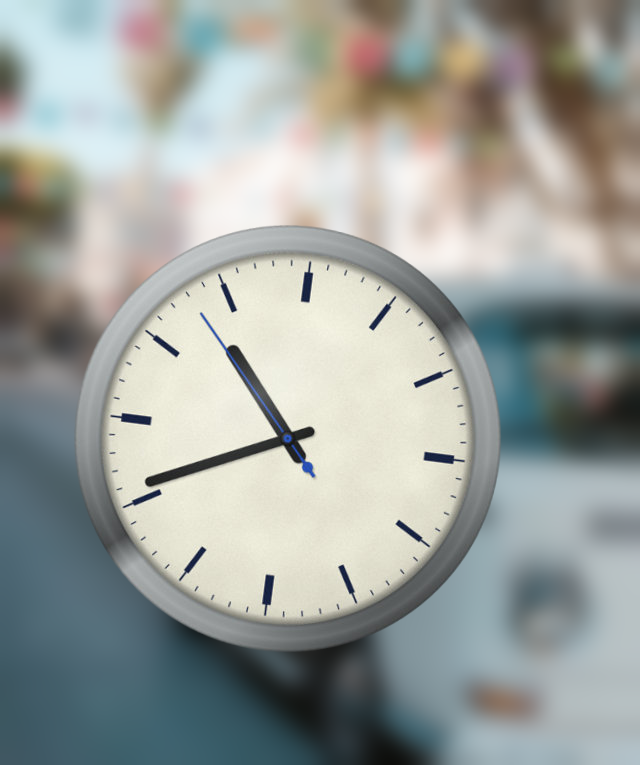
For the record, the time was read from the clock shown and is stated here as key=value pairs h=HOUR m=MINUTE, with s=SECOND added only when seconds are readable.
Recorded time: h=10 m=40 s=53
